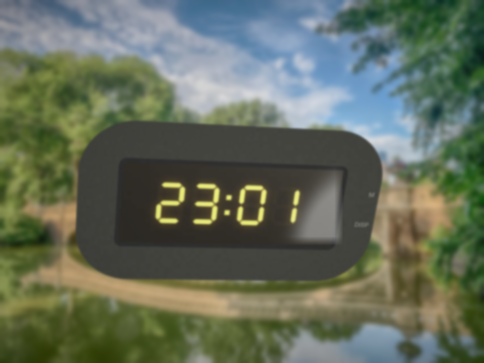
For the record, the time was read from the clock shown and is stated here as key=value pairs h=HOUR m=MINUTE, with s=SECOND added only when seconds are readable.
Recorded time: h=23 m=1
